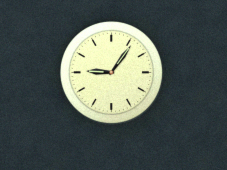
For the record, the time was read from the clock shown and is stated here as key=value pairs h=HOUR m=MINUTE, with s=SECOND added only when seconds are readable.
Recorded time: h=9 m=6
